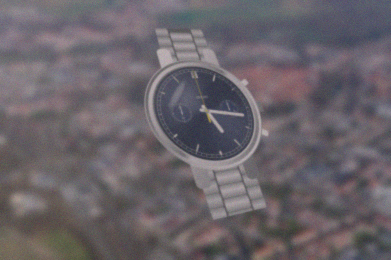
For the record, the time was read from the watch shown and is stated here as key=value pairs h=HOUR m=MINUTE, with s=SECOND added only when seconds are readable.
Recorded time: h=5 m=17
